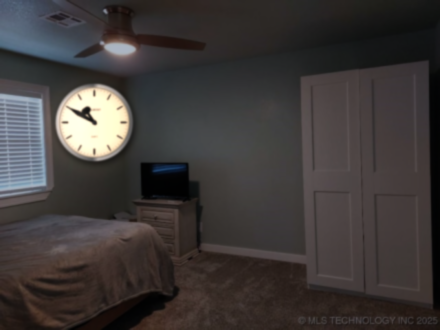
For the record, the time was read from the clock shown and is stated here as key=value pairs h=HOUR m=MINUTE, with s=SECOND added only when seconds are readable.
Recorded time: h=10 m=50
